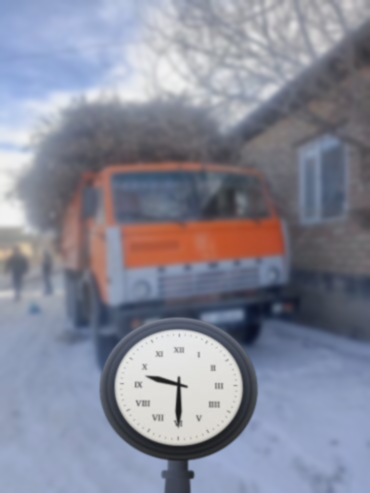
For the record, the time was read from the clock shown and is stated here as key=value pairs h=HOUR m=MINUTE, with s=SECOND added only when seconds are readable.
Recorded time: h=9 m=30
